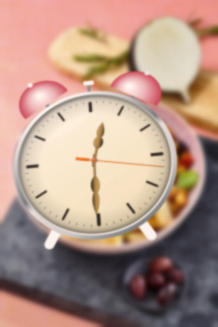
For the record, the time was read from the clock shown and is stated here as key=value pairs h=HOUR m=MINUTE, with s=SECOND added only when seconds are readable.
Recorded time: h=12 m=30 s=17
